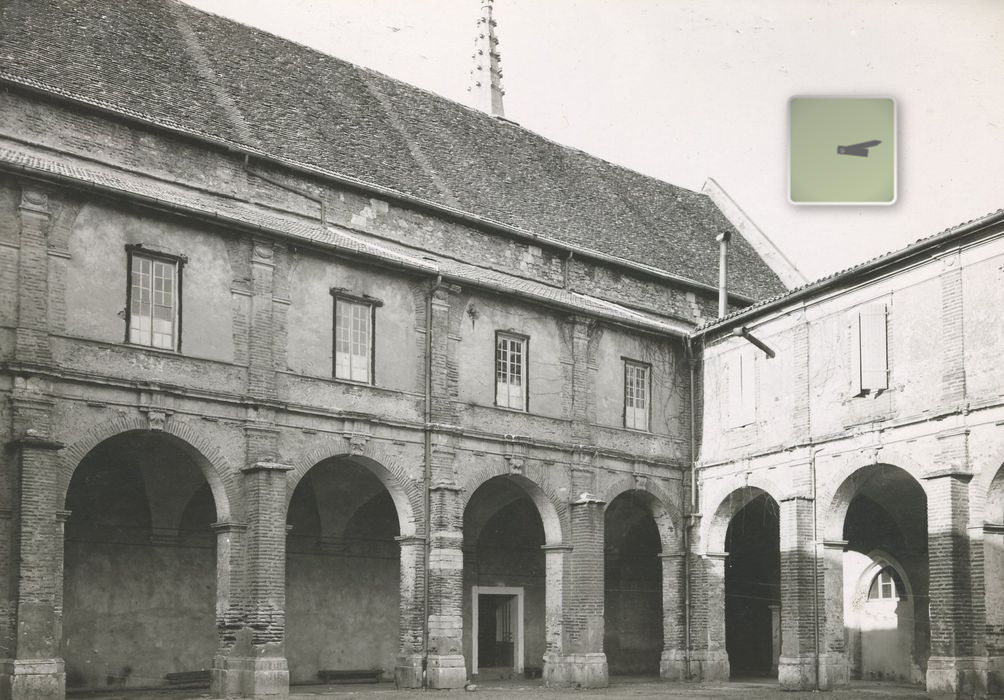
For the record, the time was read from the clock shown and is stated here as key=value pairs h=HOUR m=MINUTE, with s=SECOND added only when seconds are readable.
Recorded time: h=3 m=13
